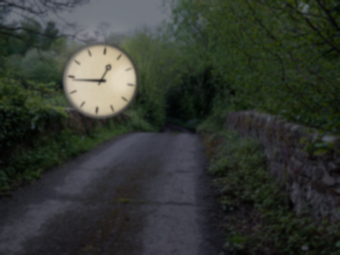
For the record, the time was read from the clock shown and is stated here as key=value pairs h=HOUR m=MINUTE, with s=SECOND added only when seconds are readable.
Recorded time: h=12 m=44
